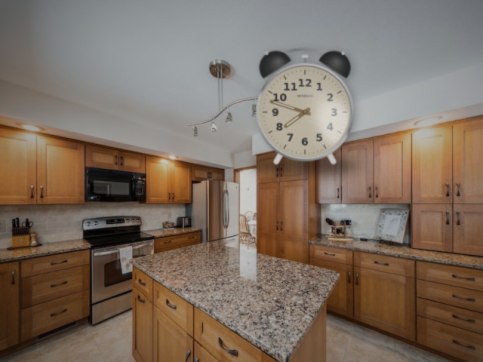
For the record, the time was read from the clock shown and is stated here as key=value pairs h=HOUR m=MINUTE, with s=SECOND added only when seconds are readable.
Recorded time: h=7 m=48
